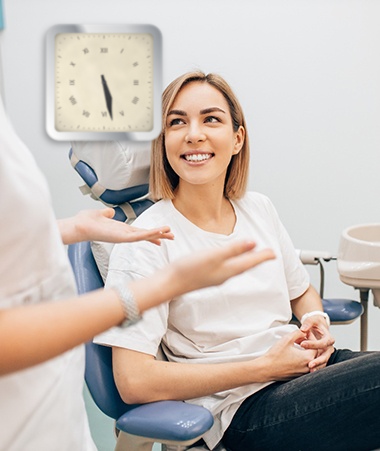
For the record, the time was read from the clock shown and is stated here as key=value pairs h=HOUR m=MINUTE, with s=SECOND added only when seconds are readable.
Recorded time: h=5 m=28
